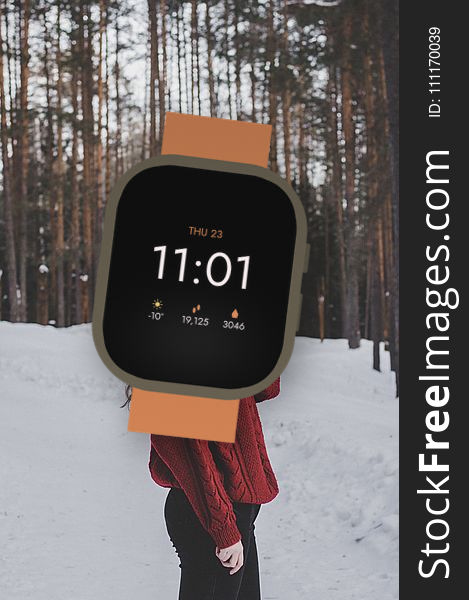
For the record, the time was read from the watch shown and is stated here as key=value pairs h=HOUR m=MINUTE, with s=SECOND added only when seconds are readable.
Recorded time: h=11 m=1
